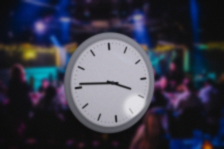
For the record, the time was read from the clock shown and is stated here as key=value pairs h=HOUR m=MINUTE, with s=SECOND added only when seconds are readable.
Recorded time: h=3 m=46
